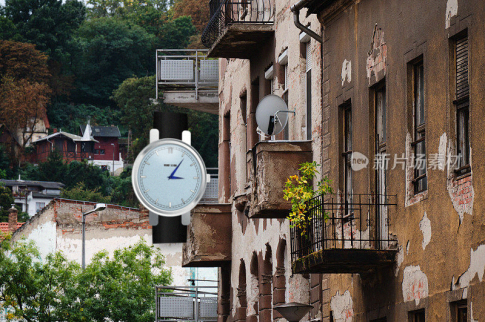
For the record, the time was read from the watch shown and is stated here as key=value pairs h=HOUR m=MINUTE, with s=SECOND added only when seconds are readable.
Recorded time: h=3 m=6
